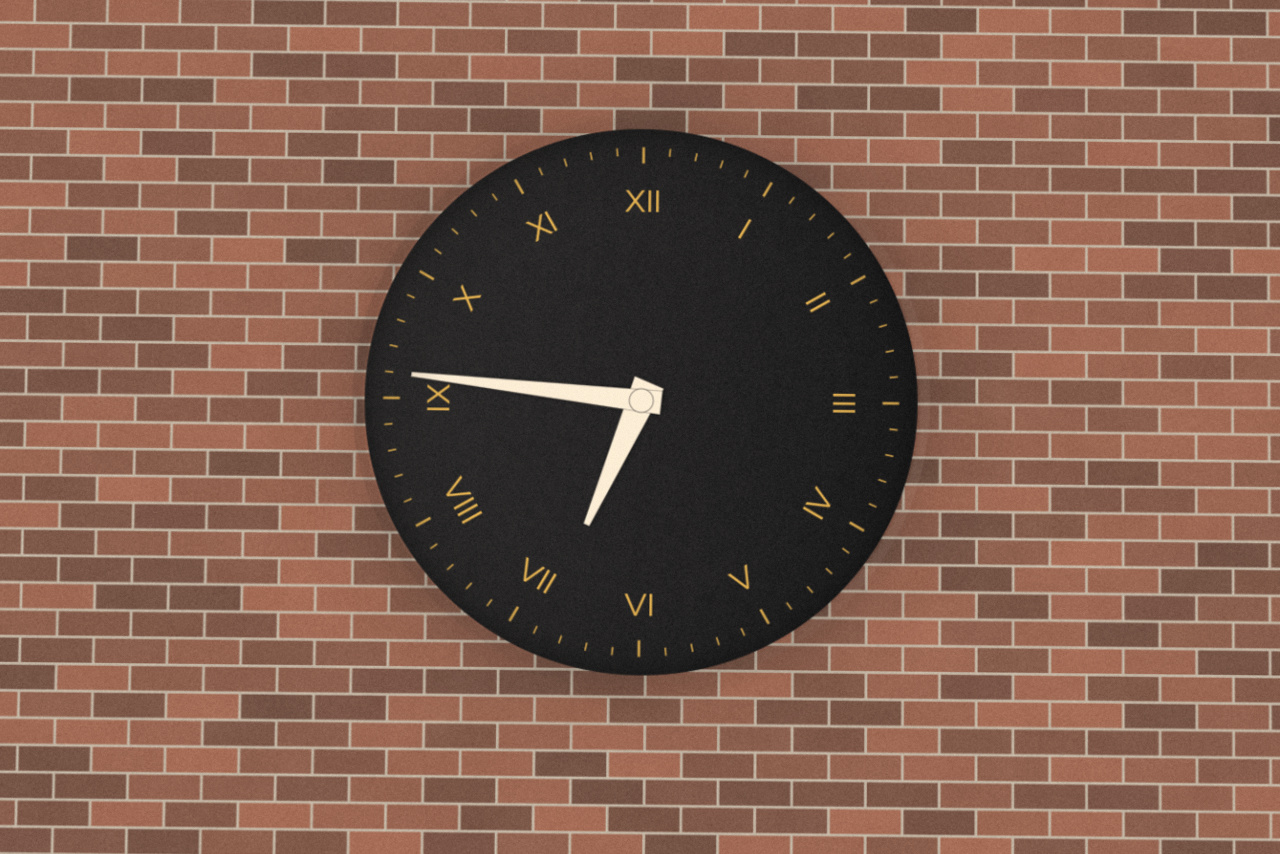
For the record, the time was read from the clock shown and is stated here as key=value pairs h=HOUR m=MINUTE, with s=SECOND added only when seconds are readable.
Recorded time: h=6 m=46
